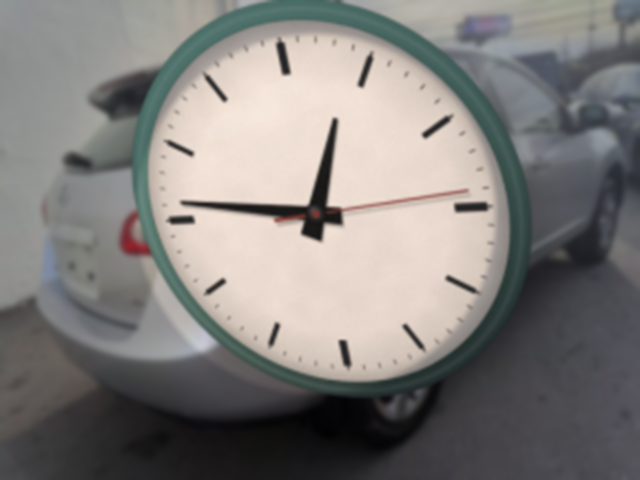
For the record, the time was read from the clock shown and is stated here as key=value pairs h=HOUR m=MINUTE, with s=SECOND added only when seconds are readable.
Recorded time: h=12 m=46 s=14
